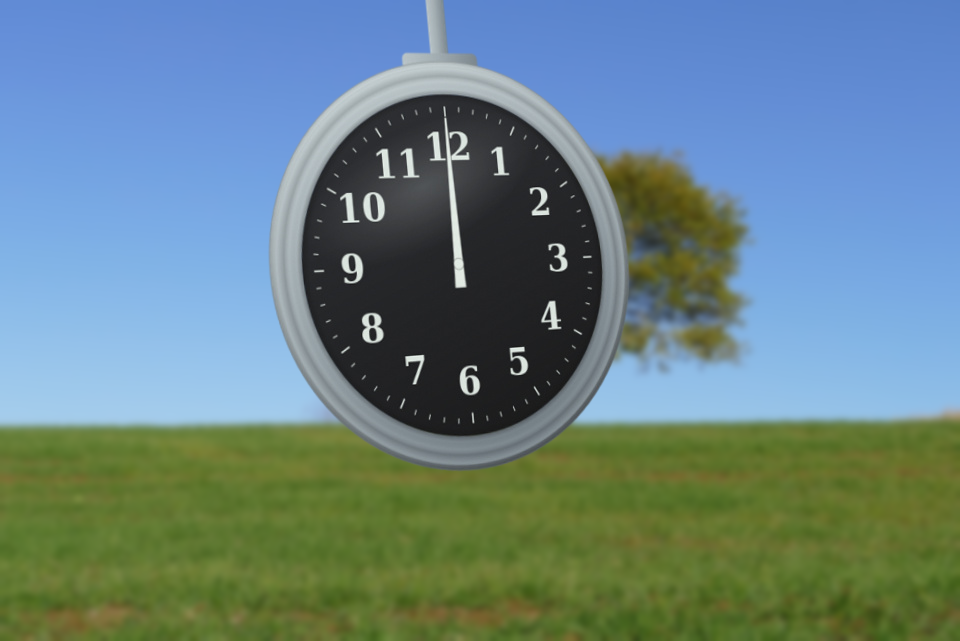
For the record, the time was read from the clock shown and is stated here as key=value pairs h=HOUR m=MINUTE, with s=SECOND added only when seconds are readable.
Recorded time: h=12 m=0
